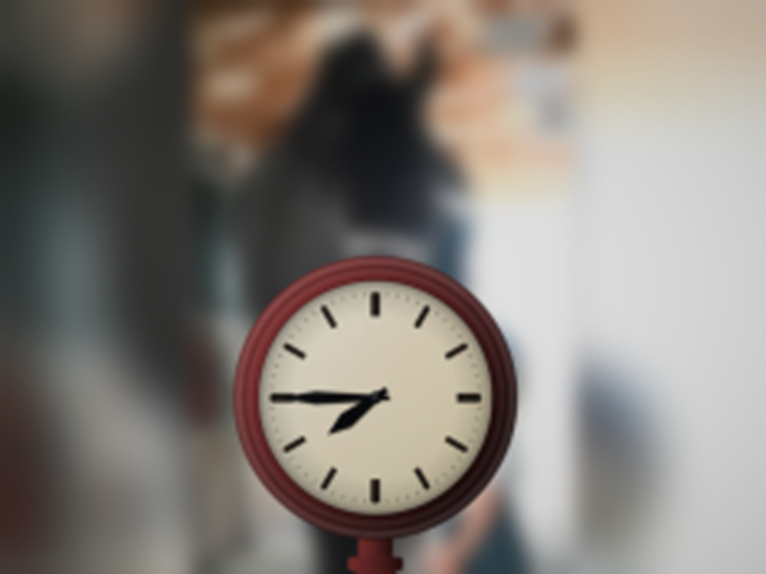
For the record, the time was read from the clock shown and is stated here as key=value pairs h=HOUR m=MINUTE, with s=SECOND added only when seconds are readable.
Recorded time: h=7 m=45
